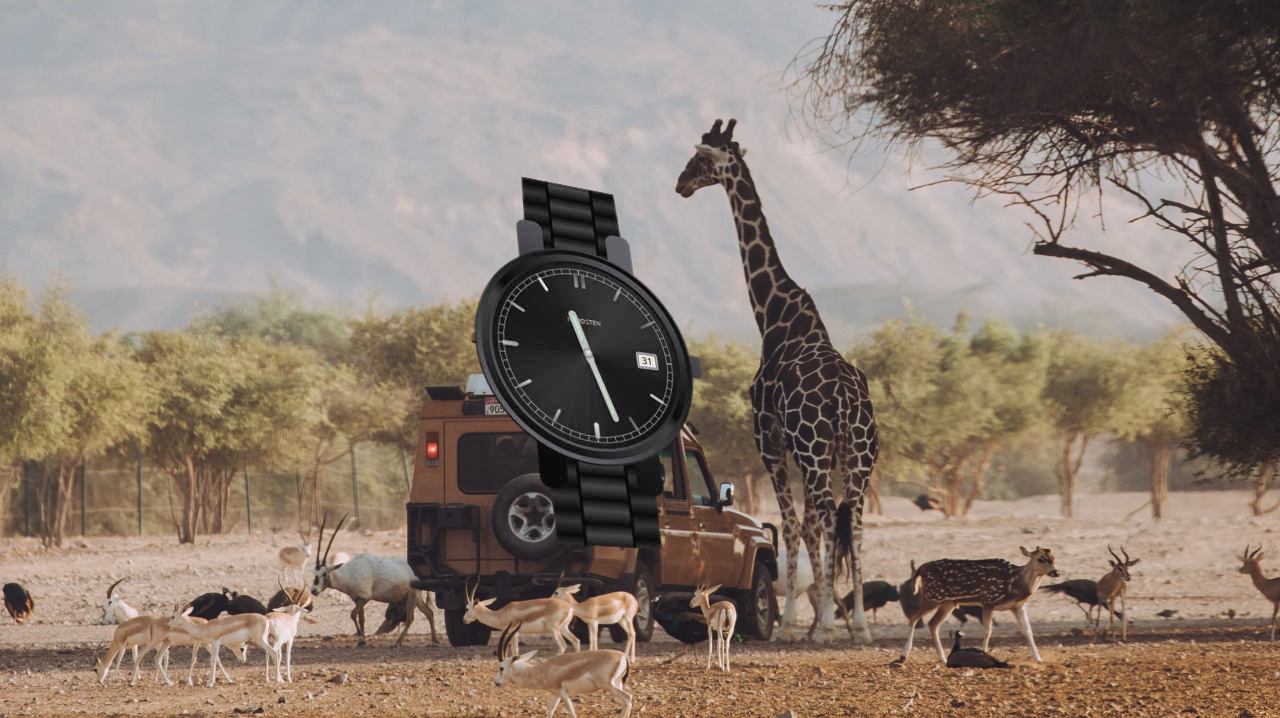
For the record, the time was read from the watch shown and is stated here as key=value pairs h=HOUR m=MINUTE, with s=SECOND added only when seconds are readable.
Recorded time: h=11 m=27
